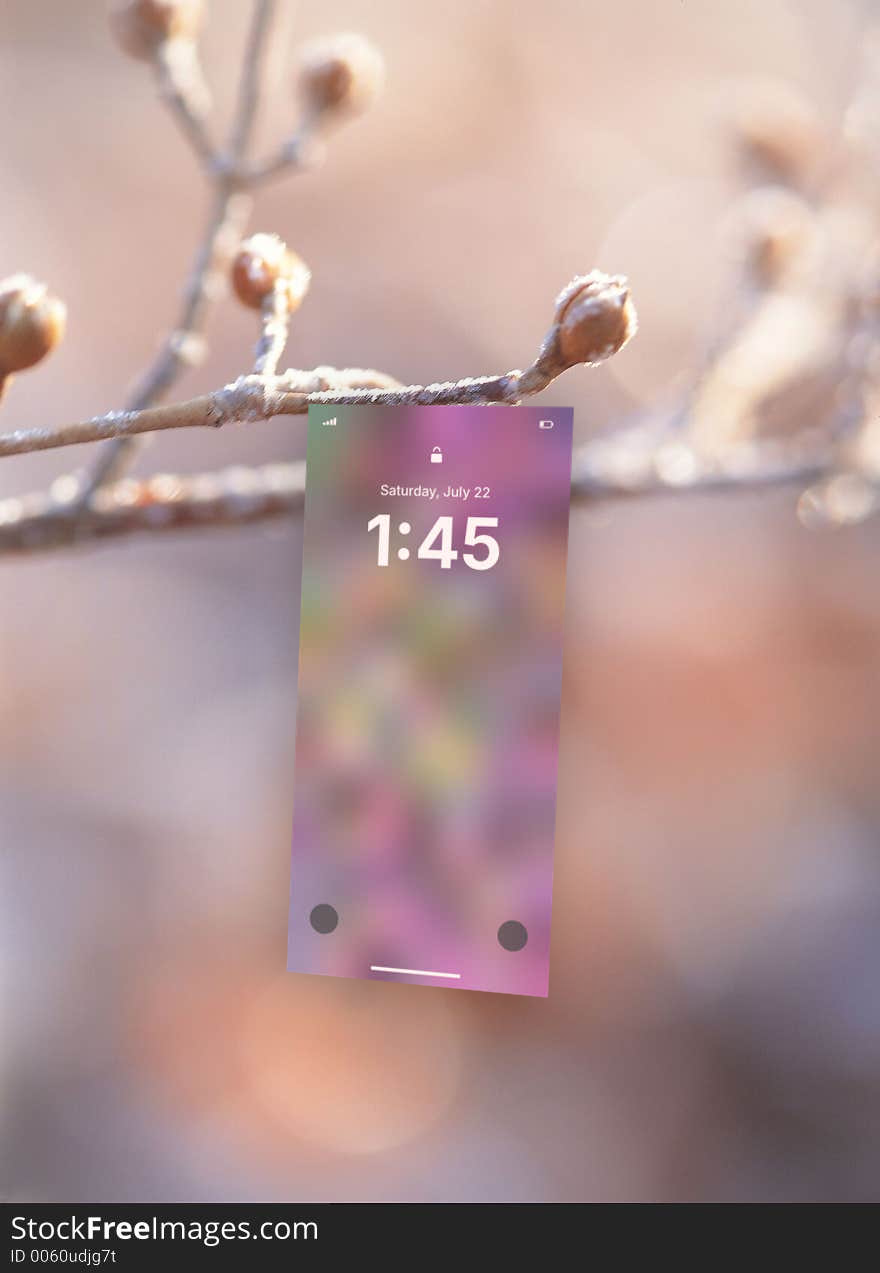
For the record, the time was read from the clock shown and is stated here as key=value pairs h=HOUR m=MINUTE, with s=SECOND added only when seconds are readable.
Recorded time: h=1 m=45
